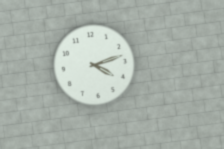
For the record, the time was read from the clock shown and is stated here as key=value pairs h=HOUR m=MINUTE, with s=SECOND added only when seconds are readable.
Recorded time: h=4 m=13
